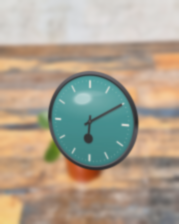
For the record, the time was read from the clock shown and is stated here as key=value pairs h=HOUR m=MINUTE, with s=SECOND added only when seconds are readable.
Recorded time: h=6 m=10
